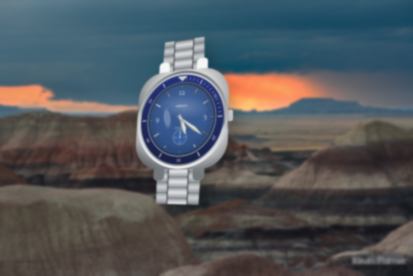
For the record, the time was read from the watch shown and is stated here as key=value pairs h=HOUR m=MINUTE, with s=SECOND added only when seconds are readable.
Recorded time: h=5 m=21
